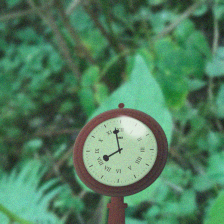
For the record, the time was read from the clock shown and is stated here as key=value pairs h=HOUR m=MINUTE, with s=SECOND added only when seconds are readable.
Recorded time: h=7 m=58
